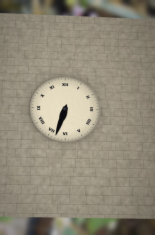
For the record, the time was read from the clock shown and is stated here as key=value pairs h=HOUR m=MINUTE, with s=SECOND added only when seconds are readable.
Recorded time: h=6 m=33
